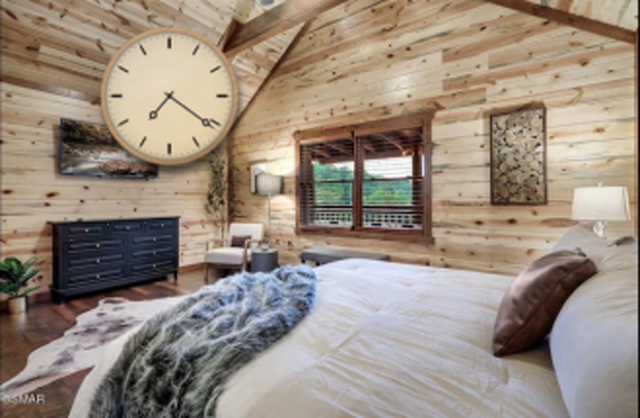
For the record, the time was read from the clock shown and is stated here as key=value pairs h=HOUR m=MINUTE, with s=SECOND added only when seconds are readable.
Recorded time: h=7 m=21
